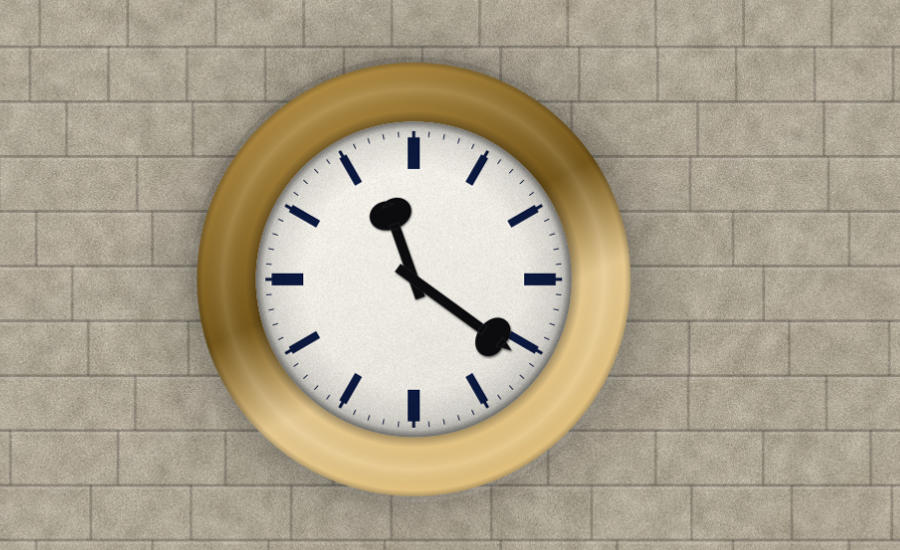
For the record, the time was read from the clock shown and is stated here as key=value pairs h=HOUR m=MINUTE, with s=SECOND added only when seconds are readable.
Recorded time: h=11 m=21
